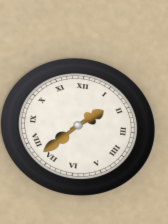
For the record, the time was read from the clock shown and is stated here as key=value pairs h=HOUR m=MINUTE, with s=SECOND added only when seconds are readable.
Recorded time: h=1 m=37
